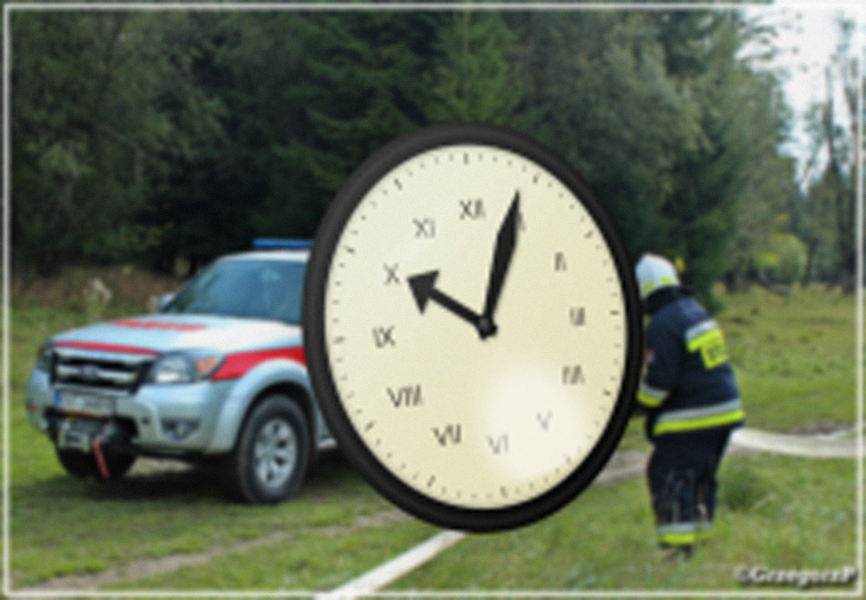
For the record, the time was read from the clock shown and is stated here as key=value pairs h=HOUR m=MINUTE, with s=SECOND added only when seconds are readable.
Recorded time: h=10 m=4
